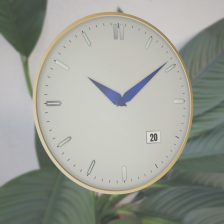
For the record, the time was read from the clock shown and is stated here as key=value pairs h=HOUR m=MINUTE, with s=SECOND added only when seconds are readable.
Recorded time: h=10 m=9
